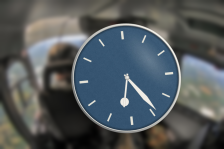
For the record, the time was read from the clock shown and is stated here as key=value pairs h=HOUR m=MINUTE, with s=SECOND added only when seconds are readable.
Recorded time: h=6 m=24
